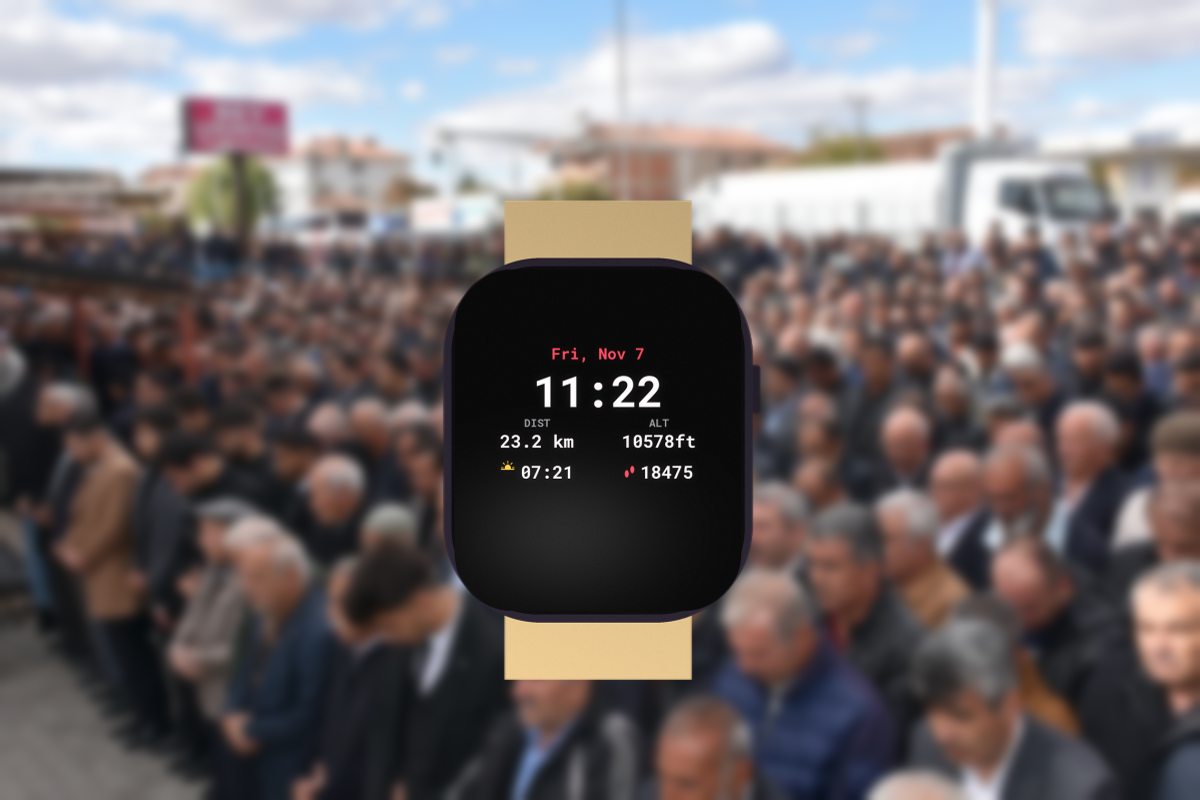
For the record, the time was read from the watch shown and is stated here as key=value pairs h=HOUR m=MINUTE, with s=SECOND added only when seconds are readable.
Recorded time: h=11 m=22
